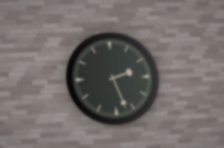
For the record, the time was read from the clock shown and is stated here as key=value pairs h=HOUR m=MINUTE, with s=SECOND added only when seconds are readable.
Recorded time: h=2 m=27
